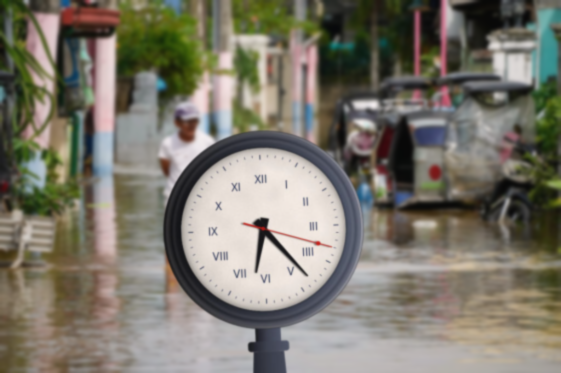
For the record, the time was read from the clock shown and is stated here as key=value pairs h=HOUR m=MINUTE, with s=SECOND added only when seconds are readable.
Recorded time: h=6 m=23 s=18
